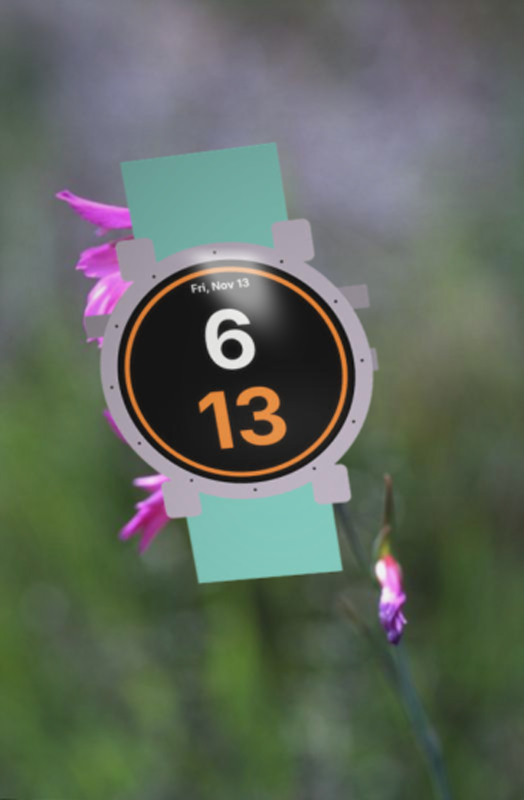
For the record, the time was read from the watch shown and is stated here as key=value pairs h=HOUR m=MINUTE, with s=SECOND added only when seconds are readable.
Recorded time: h=6 m=13
